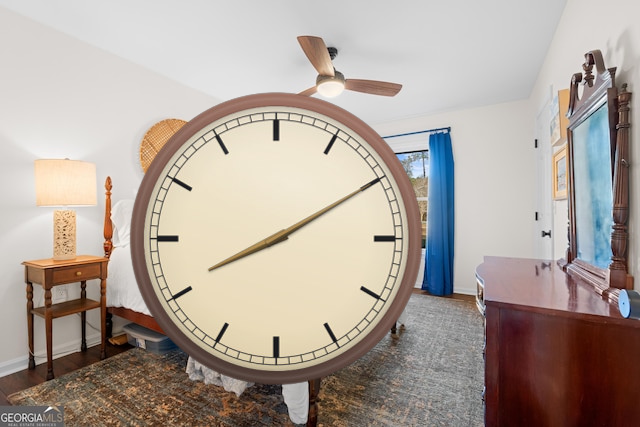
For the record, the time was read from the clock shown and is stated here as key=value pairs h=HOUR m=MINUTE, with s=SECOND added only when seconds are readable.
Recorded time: h=8 m=10
